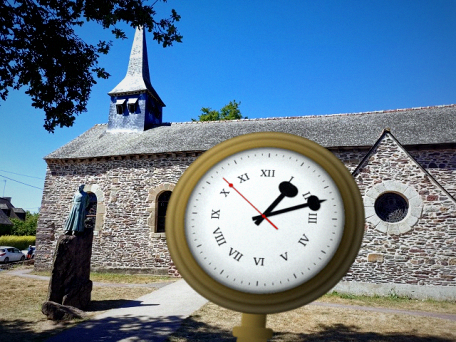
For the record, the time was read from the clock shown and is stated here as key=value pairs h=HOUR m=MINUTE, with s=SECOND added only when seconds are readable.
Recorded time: h=1 m=11 s=52
